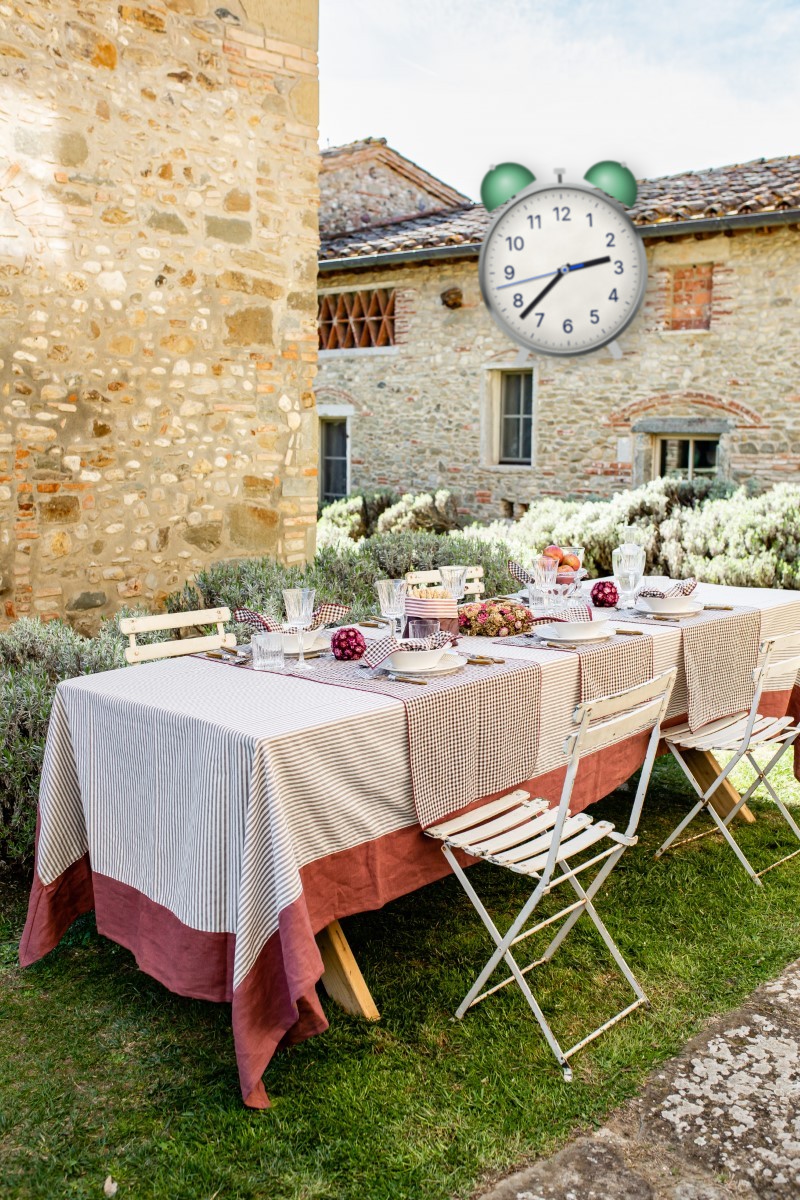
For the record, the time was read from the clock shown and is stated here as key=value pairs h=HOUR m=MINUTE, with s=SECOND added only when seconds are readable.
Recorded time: h=2 m=37 s=43
